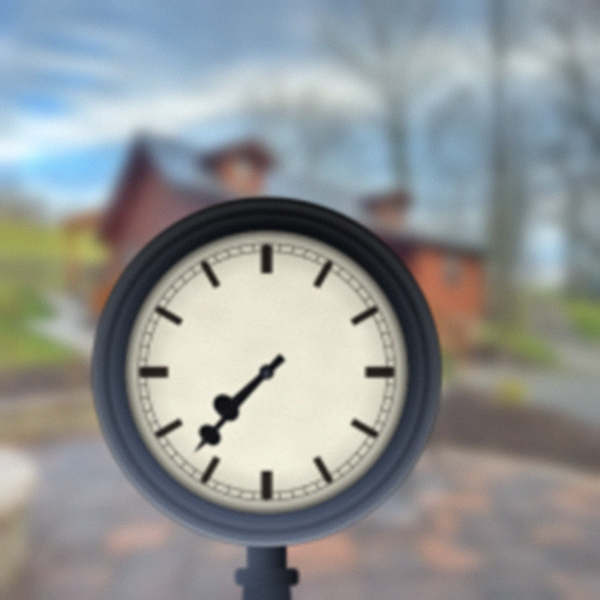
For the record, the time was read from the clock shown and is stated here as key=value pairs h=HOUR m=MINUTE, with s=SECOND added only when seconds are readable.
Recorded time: h=7 m=37
